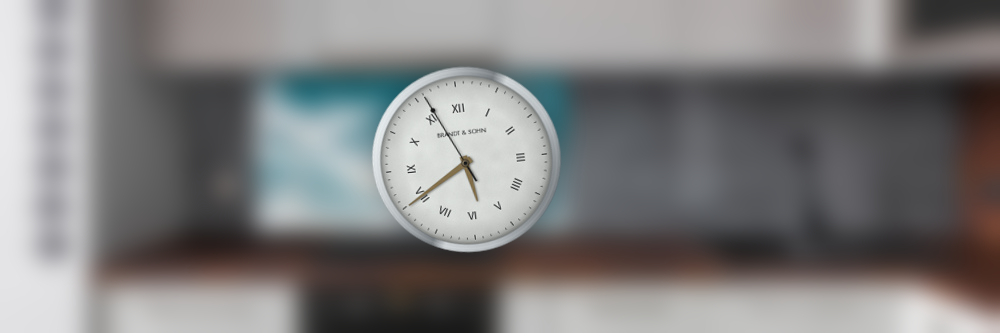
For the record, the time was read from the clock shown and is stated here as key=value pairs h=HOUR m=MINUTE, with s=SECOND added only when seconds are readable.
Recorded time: h=5 m=39 s=56
